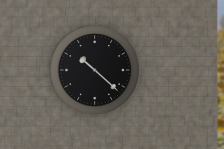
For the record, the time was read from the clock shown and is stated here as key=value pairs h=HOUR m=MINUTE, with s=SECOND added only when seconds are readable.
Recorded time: h=10 m=22
